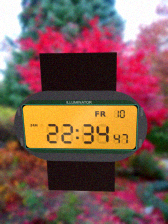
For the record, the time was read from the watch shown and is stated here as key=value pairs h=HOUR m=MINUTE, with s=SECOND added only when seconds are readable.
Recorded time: h=22 m=34 s=47
